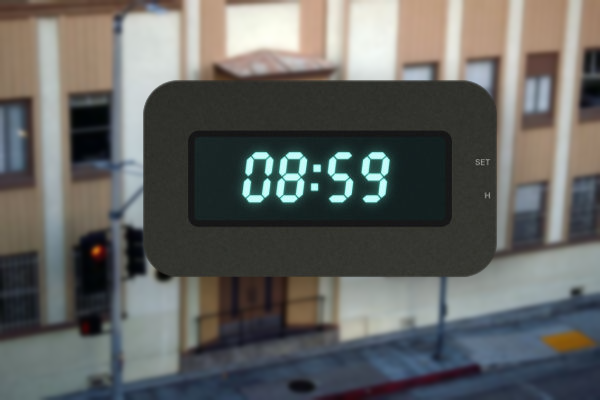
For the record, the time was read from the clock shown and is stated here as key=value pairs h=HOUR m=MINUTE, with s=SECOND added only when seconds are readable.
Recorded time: h=8 m=59
